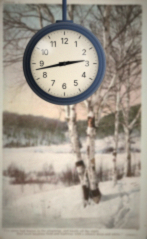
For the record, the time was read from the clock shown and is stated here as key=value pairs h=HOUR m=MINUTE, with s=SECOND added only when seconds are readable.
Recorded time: h=2 m=43
